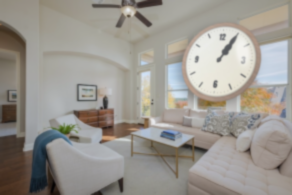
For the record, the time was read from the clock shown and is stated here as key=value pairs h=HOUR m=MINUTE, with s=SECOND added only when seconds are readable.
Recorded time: h=1 m=5
